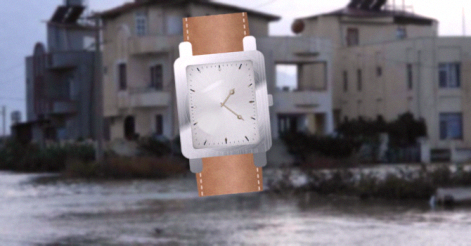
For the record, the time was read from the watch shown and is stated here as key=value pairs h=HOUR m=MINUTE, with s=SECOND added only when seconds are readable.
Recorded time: h=1 m=22
